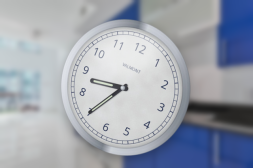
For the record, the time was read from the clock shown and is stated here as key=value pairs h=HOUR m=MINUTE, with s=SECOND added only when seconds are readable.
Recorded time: h=8 m=35
